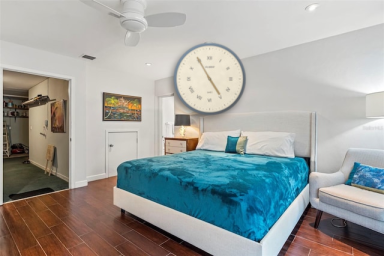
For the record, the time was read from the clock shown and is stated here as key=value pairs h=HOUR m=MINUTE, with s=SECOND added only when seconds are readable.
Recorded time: h=4 m=55
